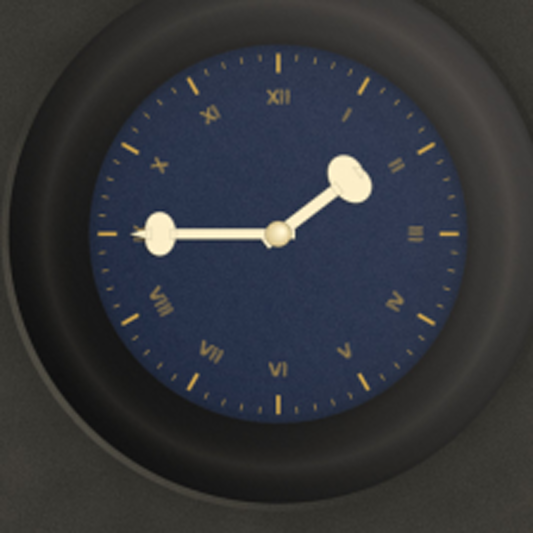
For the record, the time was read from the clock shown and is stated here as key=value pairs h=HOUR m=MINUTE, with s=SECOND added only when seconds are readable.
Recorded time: h=1 m=45
